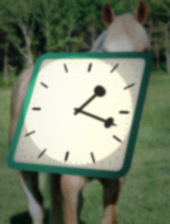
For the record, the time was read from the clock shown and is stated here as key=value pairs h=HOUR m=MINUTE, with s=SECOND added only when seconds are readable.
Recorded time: h=1 m=18
